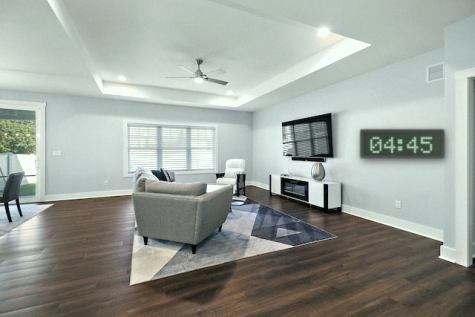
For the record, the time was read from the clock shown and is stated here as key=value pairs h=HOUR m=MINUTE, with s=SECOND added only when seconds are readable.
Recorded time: h=4 m=45
